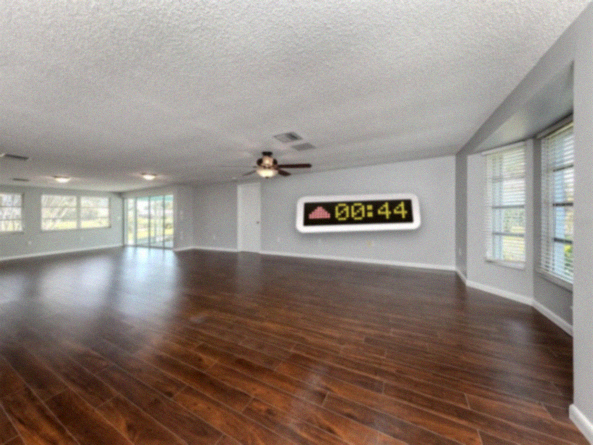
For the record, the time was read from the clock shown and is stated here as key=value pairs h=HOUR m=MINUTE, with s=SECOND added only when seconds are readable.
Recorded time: h=0 m=44
